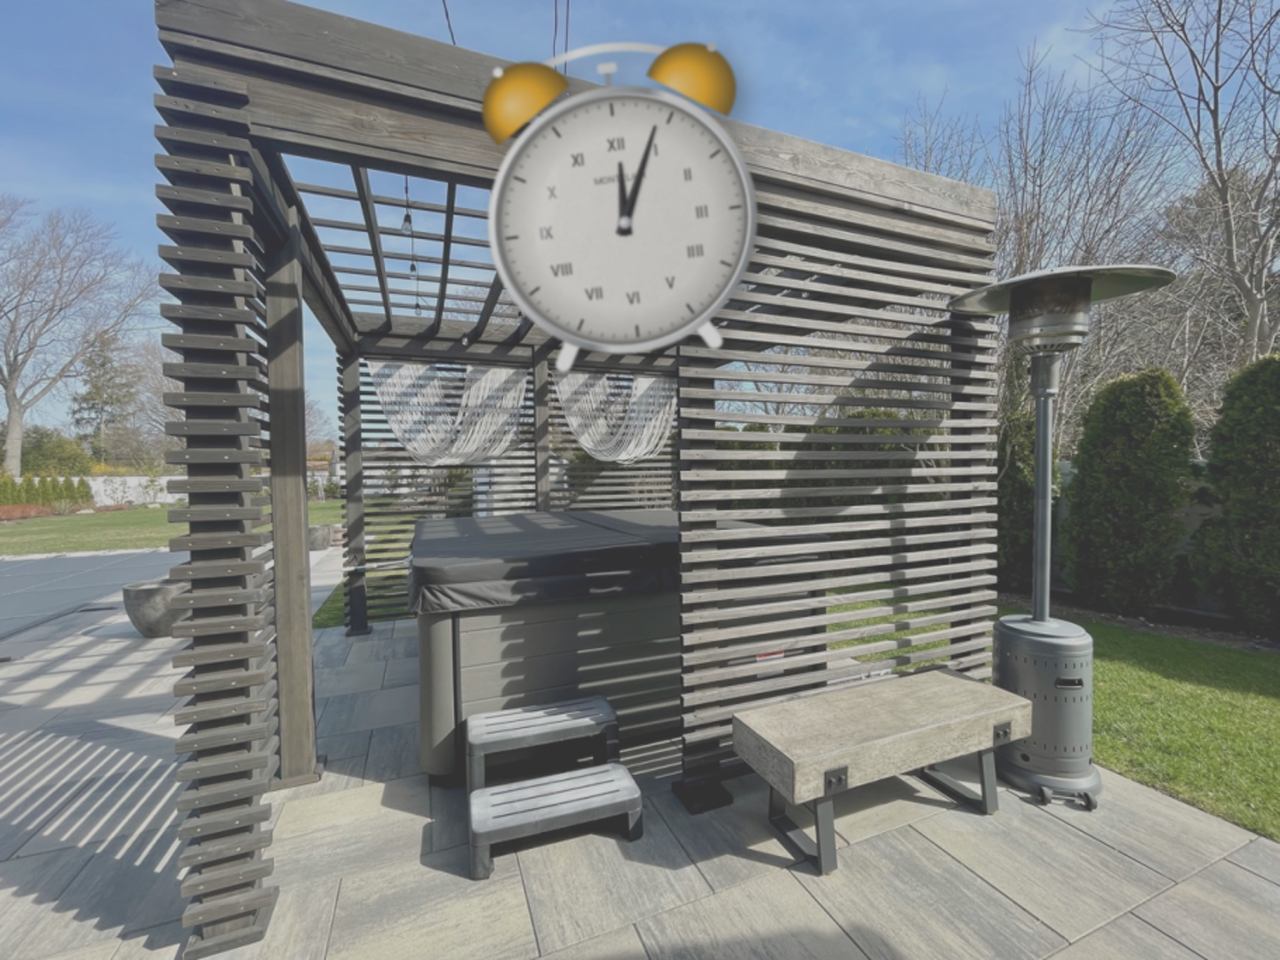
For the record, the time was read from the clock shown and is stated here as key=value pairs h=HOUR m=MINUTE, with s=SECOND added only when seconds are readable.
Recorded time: h=12 m=4
